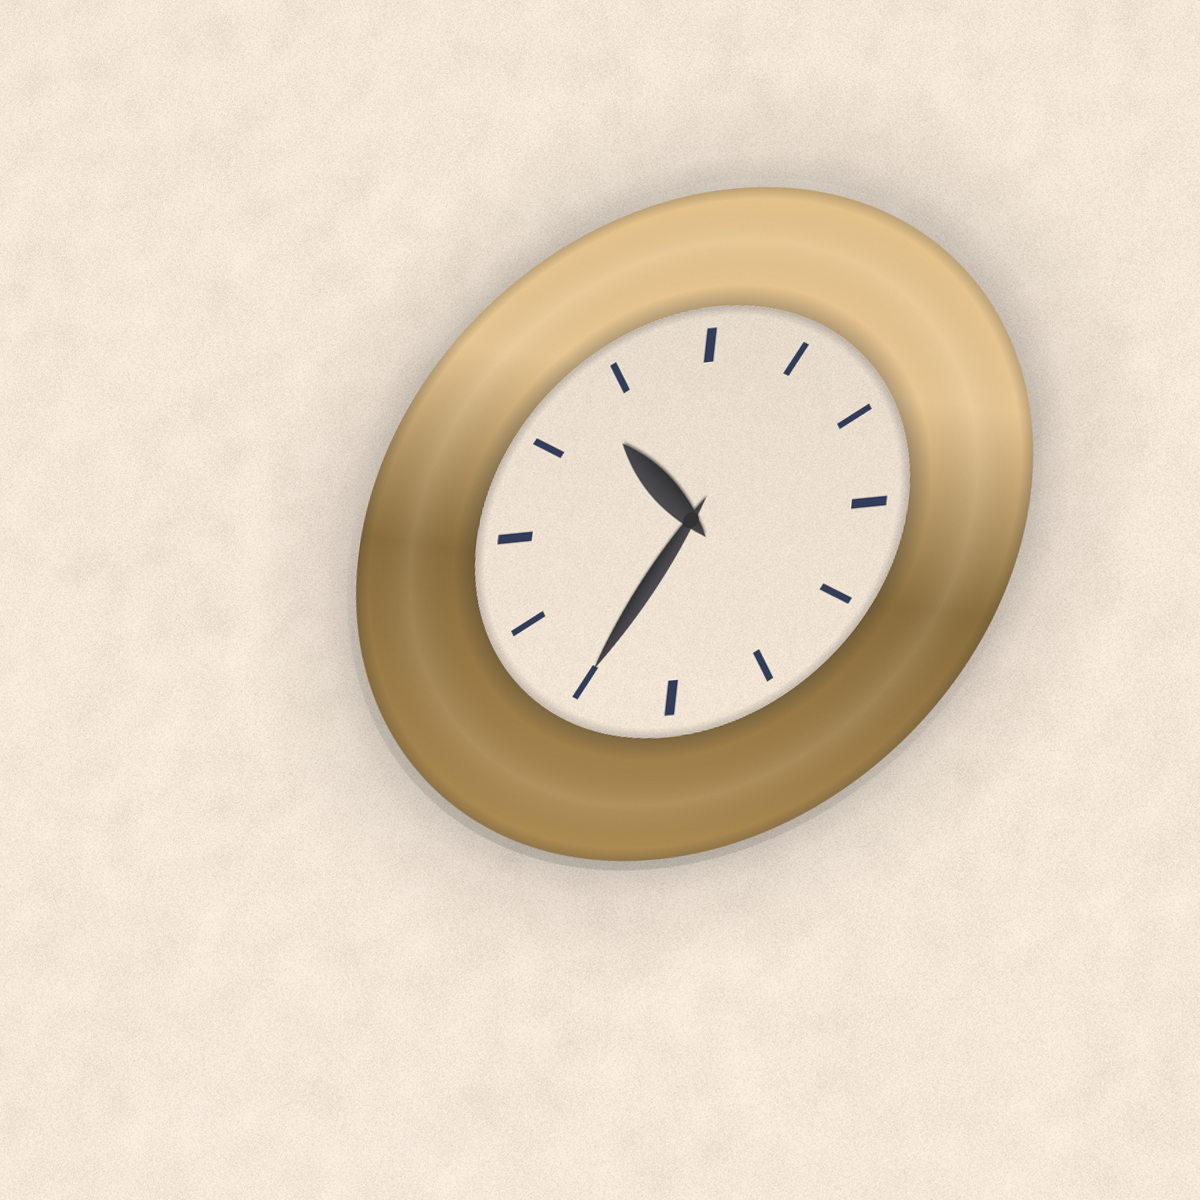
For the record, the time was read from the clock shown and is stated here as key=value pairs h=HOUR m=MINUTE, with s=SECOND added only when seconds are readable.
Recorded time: h=10 m=35
